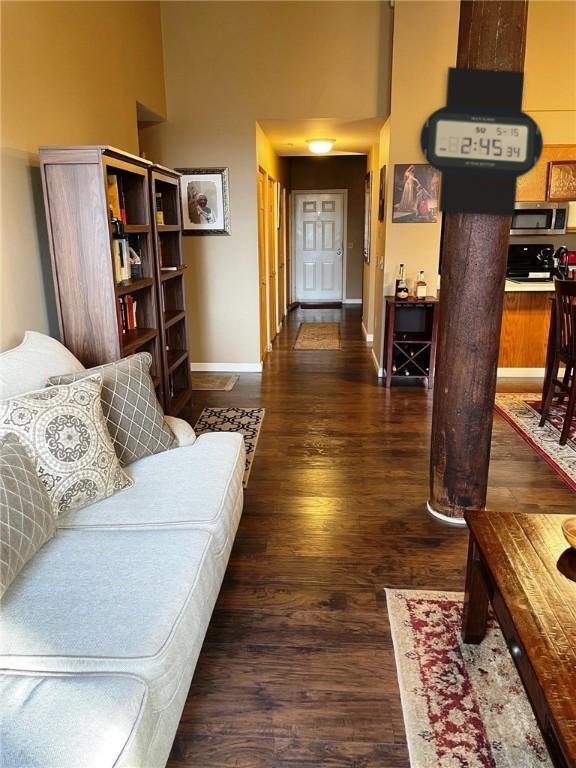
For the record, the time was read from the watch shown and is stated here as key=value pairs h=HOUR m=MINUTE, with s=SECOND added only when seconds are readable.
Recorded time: h=2 m=45
